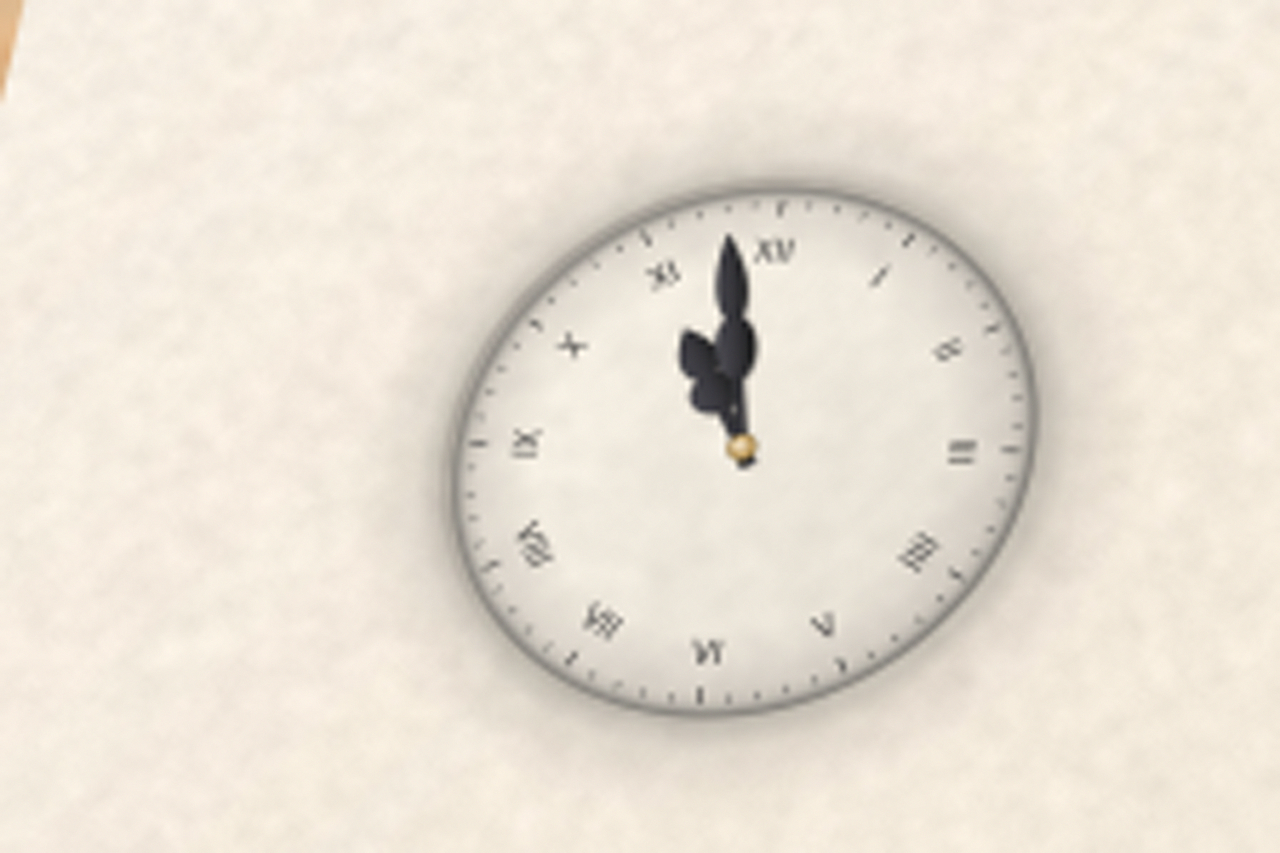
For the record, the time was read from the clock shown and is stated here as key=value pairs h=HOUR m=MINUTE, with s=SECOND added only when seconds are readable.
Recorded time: h=10 m=58
